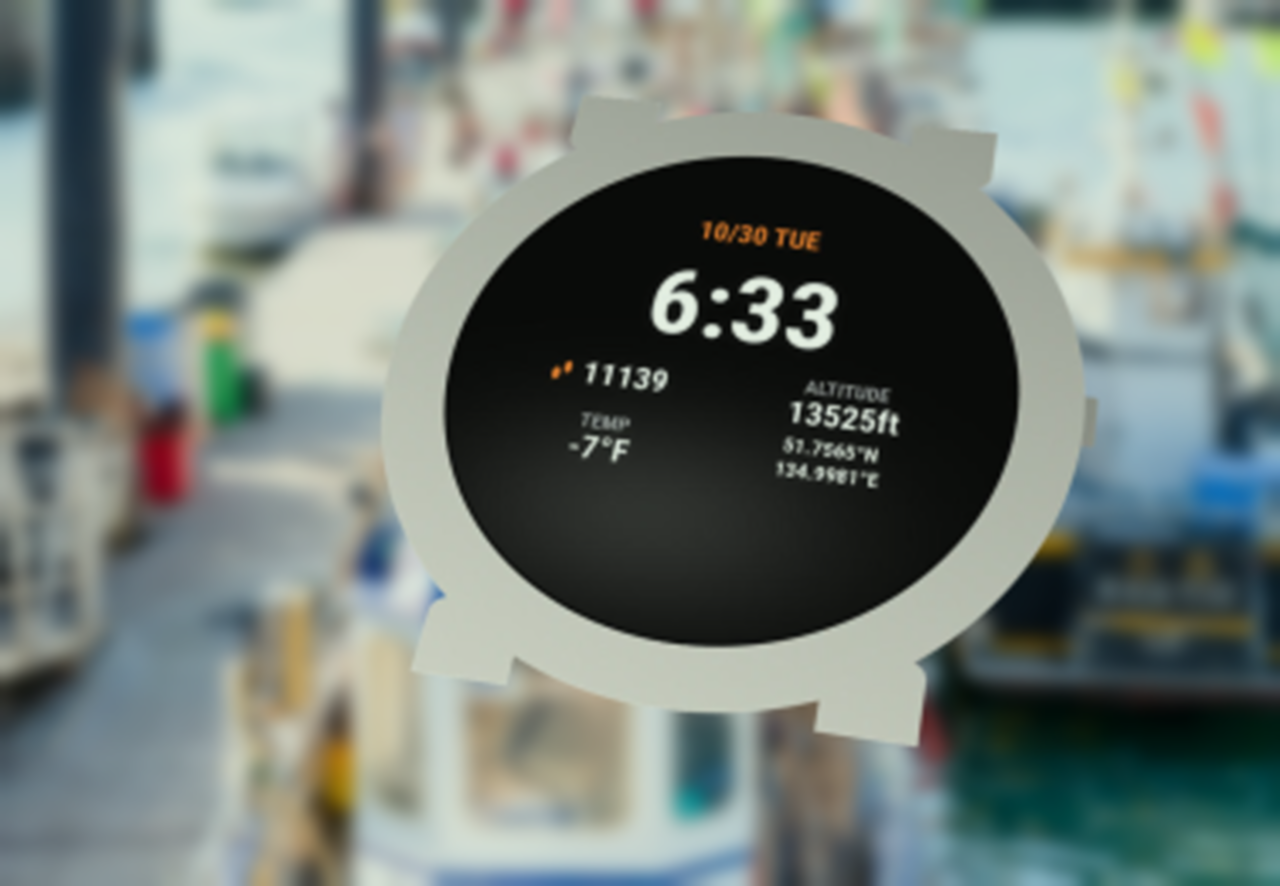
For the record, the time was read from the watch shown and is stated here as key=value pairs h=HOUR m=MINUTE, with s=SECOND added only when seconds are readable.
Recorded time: h=6 m=33
